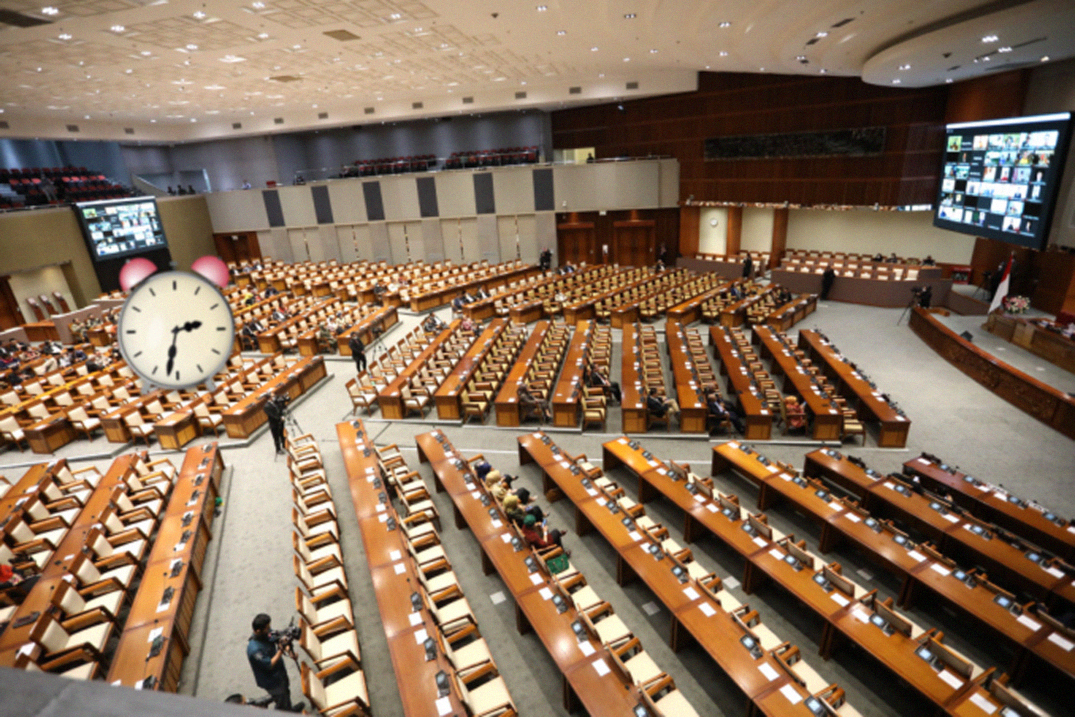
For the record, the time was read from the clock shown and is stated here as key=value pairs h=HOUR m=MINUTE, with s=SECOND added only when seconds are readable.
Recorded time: h=2 m=32
